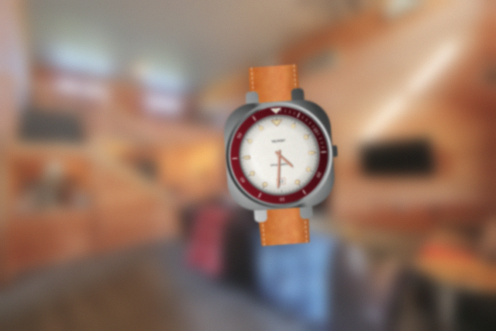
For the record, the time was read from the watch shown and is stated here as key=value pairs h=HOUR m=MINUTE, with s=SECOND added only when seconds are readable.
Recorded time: h=4 m=31
